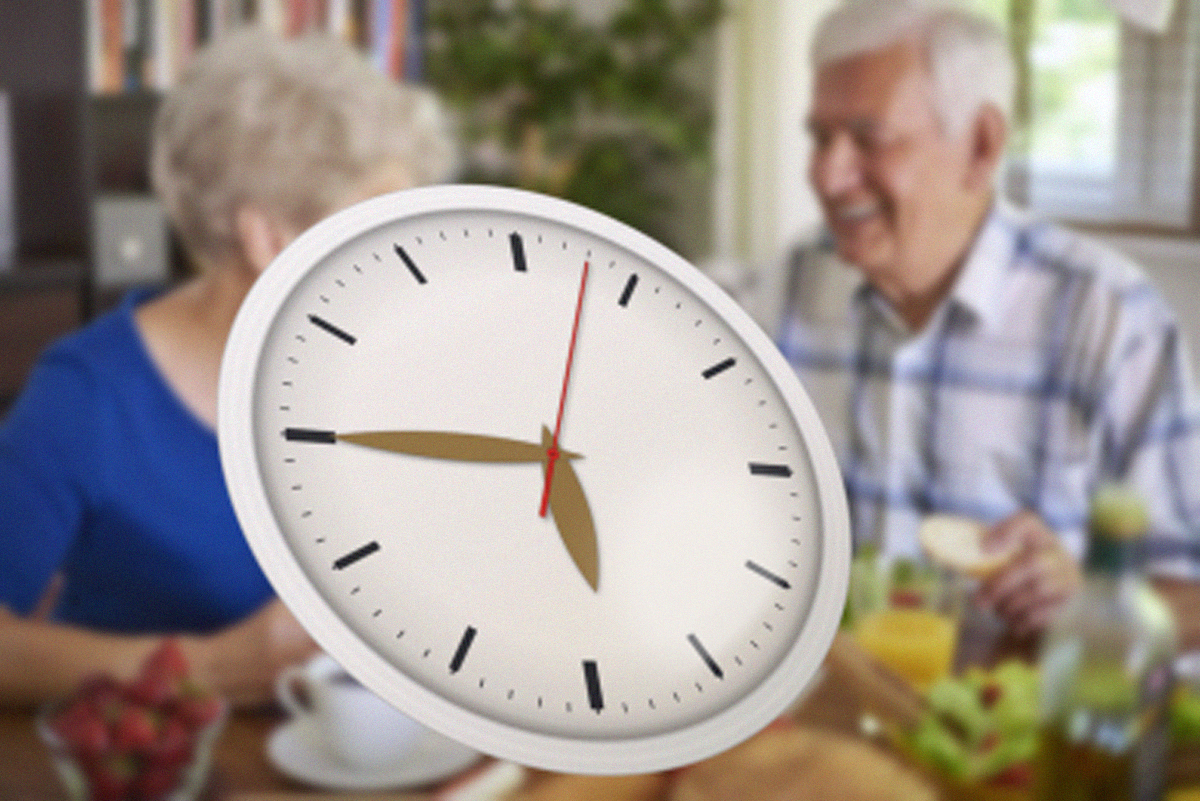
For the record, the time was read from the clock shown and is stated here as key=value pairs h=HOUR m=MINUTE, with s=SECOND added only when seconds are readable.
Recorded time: h=5 m=45 s=3
